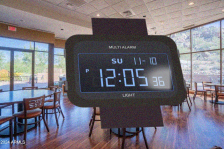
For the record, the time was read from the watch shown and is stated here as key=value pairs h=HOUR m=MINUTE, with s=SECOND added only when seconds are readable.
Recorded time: h=12 m=5 s=36
